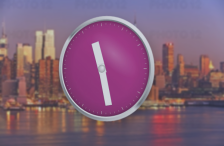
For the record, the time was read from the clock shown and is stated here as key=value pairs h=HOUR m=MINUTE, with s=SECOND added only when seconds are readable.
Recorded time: h=11 m=28
